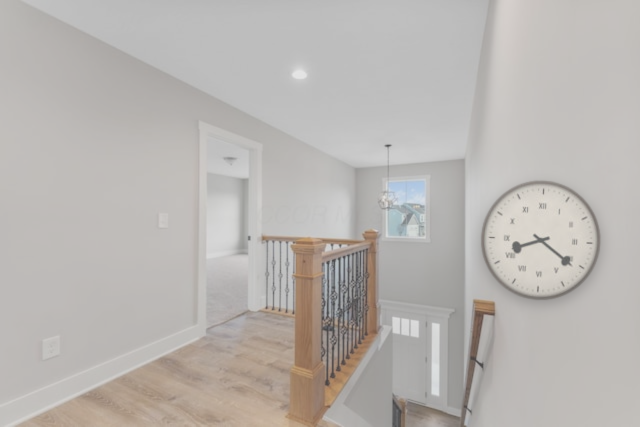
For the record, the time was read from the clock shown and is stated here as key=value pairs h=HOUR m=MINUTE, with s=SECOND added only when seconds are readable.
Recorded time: h=8 m=21
